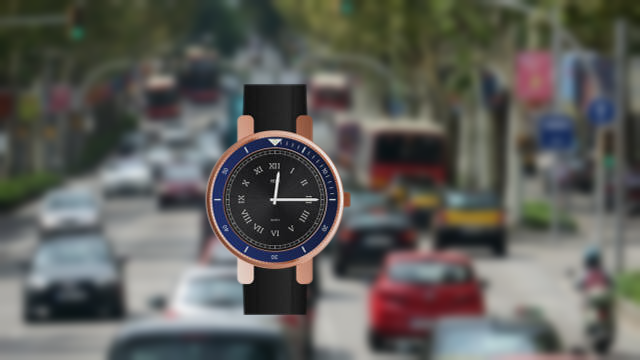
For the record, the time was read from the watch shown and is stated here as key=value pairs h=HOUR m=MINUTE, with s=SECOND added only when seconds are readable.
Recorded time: h=12 m=15
